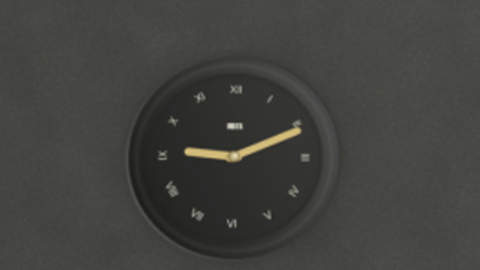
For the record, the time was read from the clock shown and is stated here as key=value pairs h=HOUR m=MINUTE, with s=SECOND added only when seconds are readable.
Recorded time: h=9 m=11
